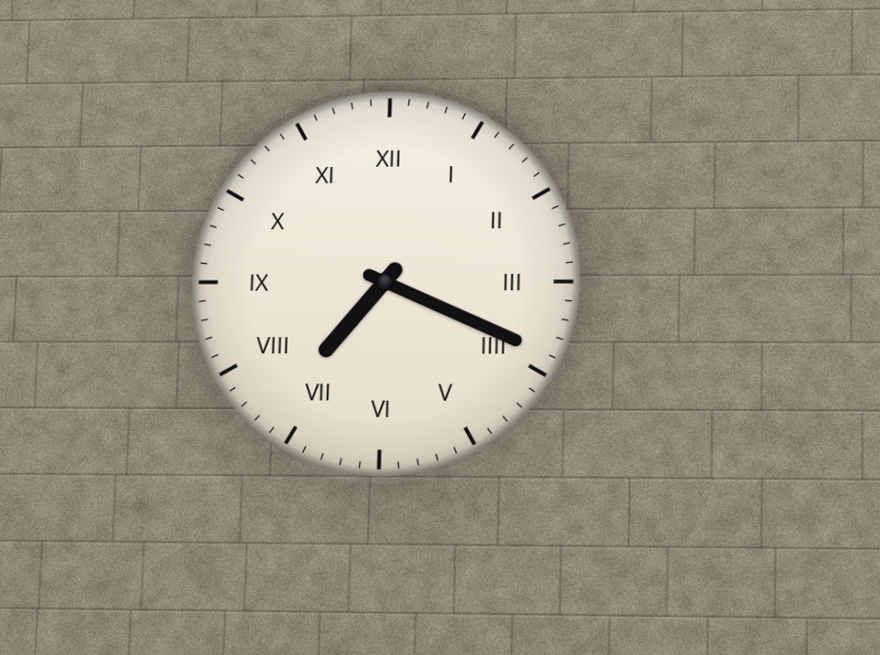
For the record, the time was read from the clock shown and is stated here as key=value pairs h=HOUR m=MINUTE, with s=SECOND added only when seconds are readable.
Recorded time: h=7 m=19
